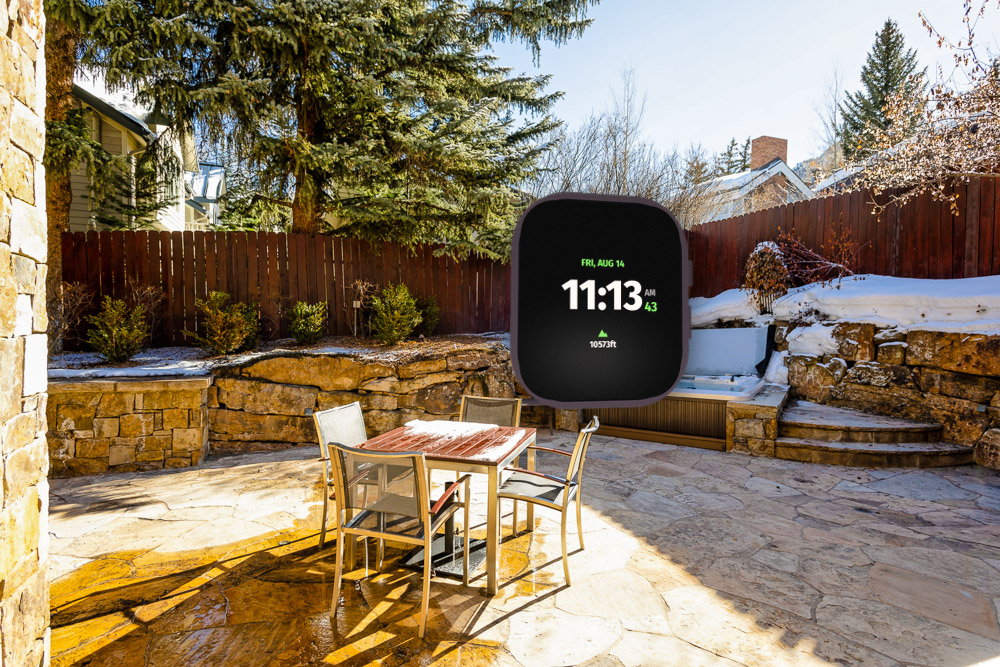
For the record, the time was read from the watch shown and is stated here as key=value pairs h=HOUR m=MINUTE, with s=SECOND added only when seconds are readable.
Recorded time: h=11 m=13 s=43
